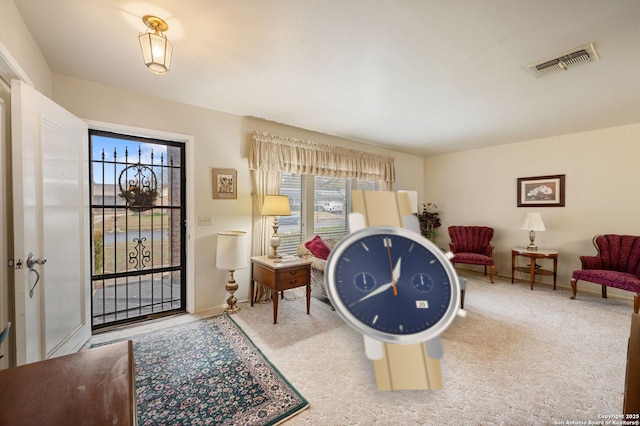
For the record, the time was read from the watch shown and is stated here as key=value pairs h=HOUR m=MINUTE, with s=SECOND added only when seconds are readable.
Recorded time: h=12 m=40
